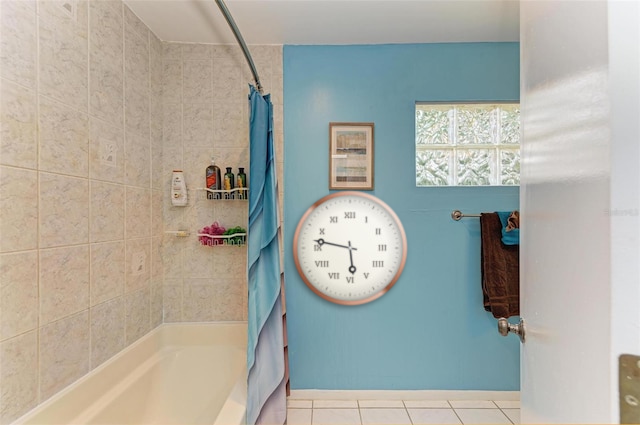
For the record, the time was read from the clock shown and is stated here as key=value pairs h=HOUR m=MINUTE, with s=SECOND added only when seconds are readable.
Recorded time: h=5 m=47
